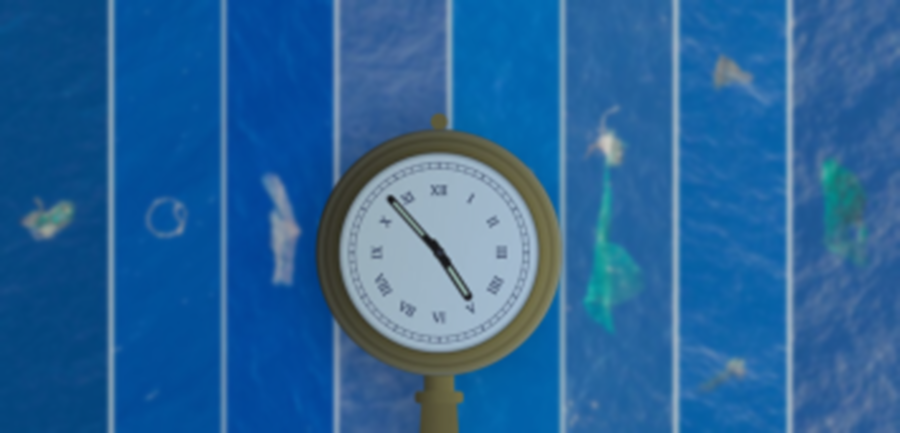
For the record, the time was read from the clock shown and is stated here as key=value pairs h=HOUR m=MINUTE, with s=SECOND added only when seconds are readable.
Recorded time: h=4 m=53
